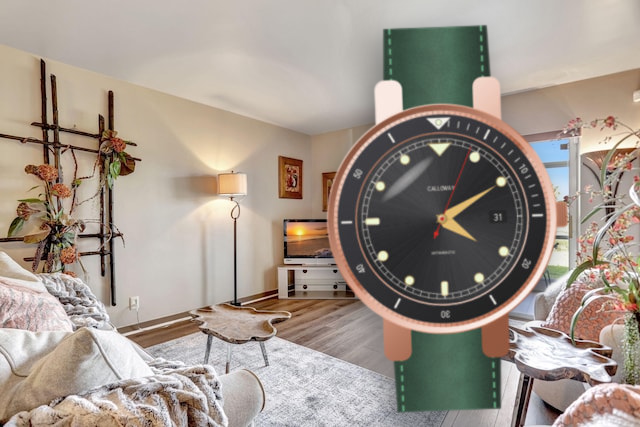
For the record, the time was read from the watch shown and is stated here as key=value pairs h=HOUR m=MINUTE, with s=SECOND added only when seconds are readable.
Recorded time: h=4 m=10 s=4
